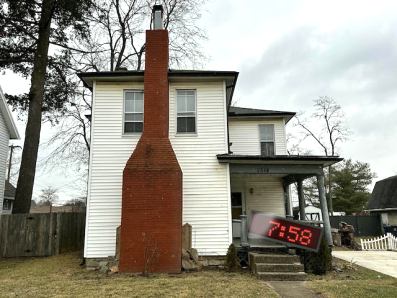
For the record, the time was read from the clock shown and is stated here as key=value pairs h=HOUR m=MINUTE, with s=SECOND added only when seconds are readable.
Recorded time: h=7 m=58
